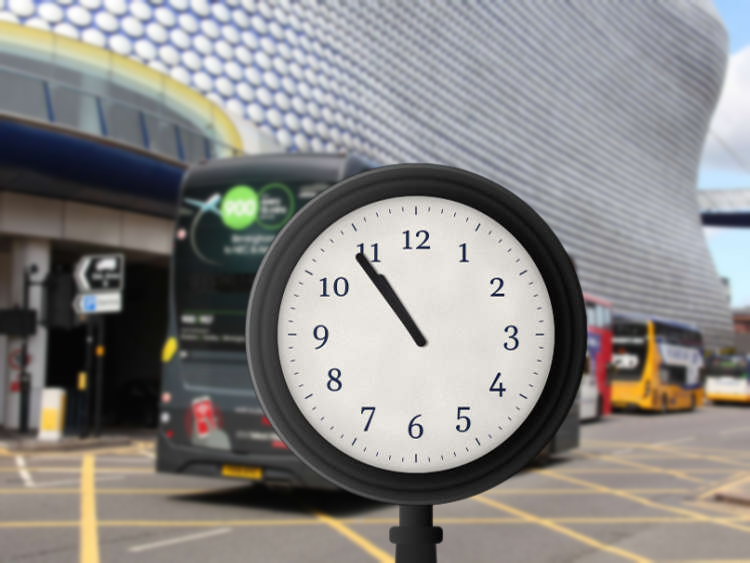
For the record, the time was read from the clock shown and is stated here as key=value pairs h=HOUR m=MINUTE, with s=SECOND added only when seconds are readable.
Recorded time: h=10 m=54
